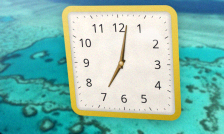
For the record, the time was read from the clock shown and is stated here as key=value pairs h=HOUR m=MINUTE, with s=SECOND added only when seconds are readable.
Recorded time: h=7 m=2
